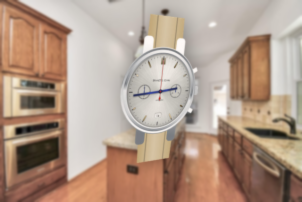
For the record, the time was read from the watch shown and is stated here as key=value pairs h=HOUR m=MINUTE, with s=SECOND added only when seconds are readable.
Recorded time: h=2 m=44
